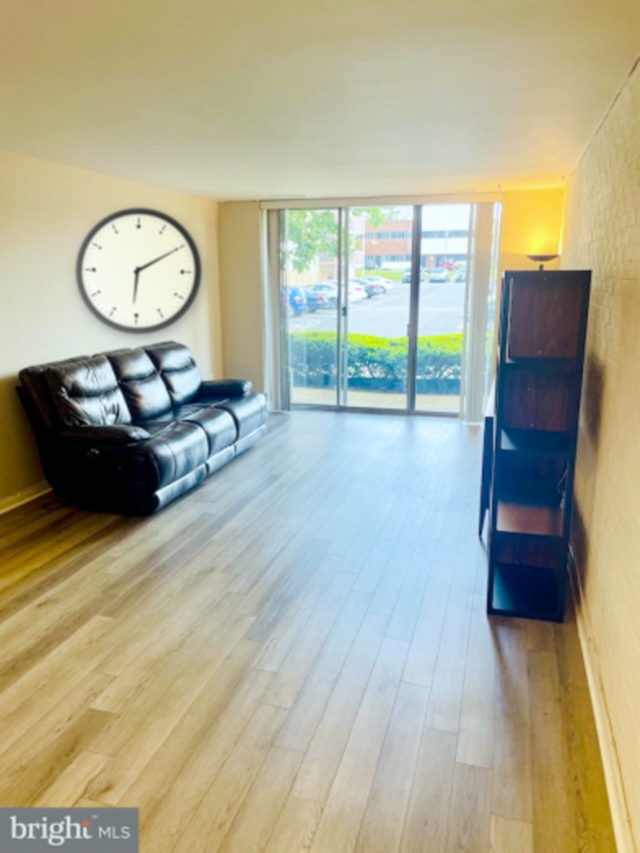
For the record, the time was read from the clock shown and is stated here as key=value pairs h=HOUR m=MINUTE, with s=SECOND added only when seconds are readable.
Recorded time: h=6 m=10
